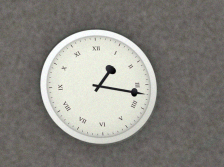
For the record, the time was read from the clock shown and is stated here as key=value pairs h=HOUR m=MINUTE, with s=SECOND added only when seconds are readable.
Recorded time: h=1 m=17
